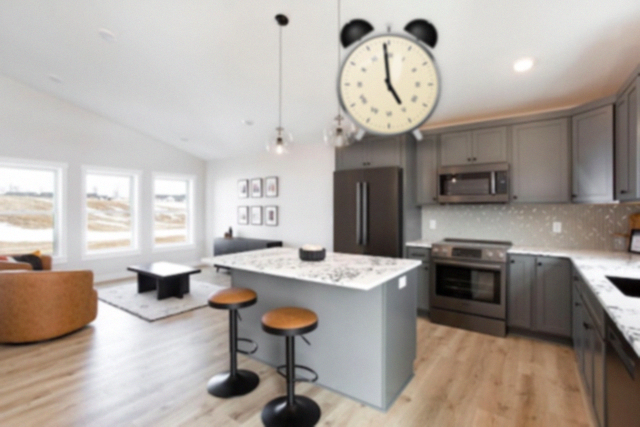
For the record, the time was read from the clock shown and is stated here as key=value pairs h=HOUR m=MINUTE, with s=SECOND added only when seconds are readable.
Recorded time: h=4 m=59
